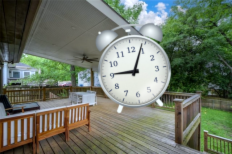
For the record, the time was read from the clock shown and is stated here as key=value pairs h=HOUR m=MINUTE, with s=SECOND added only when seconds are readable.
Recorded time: h=9 m=4
